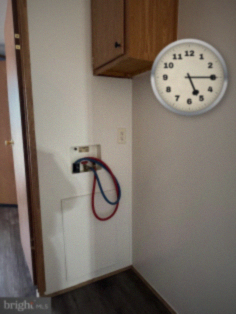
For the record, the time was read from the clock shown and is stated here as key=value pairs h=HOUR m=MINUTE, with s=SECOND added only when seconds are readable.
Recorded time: h=5 m=15
